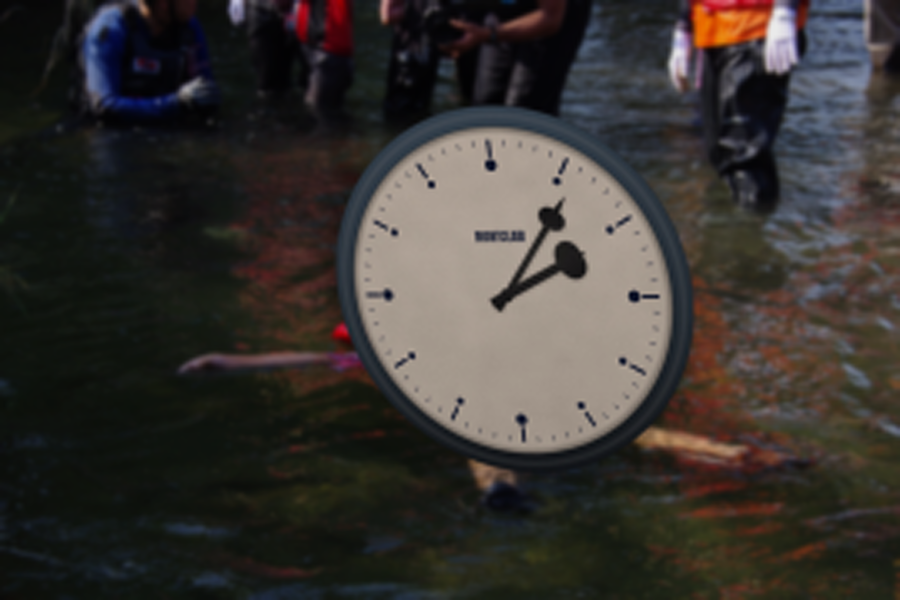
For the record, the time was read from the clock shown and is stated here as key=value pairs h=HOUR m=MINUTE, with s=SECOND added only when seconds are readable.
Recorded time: h=2 m=6
